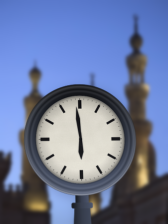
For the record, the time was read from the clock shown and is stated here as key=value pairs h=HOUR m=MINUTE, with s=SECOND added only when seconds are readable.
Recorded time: h=5 m=59
